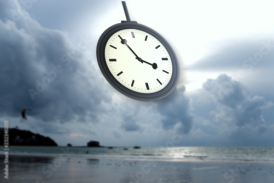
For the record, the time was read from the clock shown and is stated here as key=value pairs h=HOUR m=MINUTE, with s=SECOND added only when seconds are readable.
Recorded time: h=3 m=55
